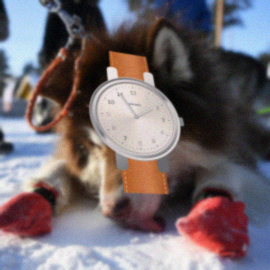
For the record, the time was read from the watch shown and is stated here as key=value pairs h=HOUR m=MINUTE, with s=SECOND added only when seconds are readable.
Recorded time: h=1 m=55
